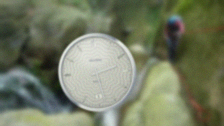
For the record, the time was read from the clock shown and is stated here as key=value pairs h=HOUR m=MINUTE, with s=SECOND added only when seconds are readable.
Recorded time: h=2 m=28
